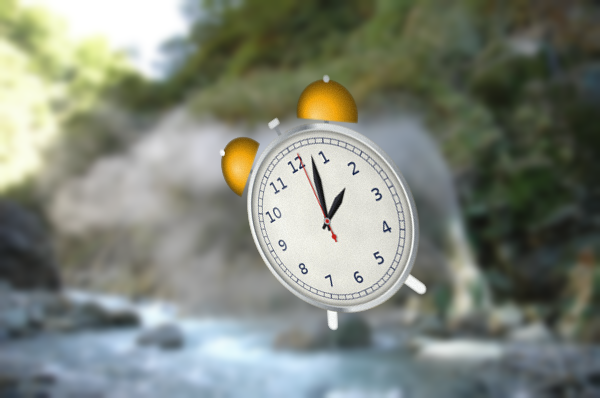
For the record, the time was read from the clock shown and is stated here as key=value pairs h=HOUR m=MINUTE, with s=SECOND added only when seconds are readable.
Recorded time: h=2 m=3 s=1
